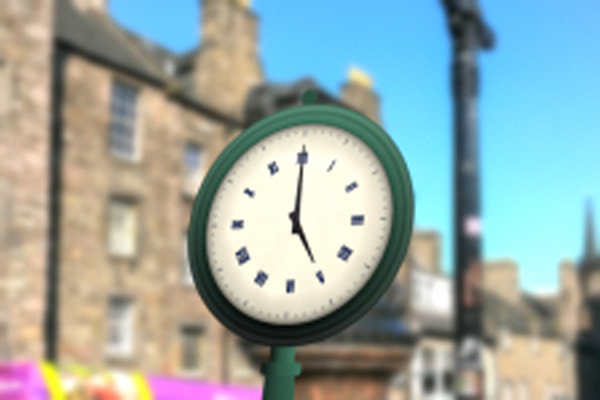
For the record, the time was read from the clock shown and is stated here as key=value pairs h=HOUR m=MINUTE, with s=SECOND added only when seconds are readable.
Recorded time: h=5 m=0
